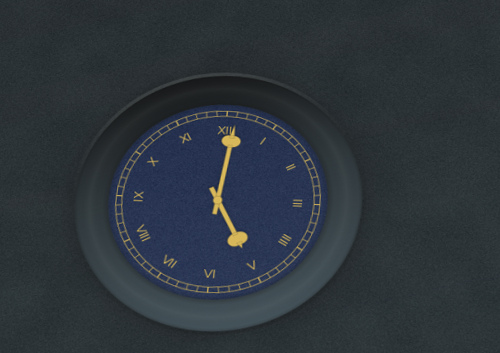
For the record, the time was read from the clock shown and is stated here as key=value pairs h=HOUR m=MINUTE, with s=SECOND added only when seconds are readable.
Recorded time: h=5 m=1
